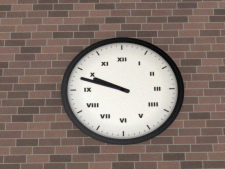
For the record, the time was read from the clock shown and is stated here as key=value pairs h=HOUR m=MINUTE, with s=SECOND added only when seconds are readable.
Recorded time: h=9 m=48
